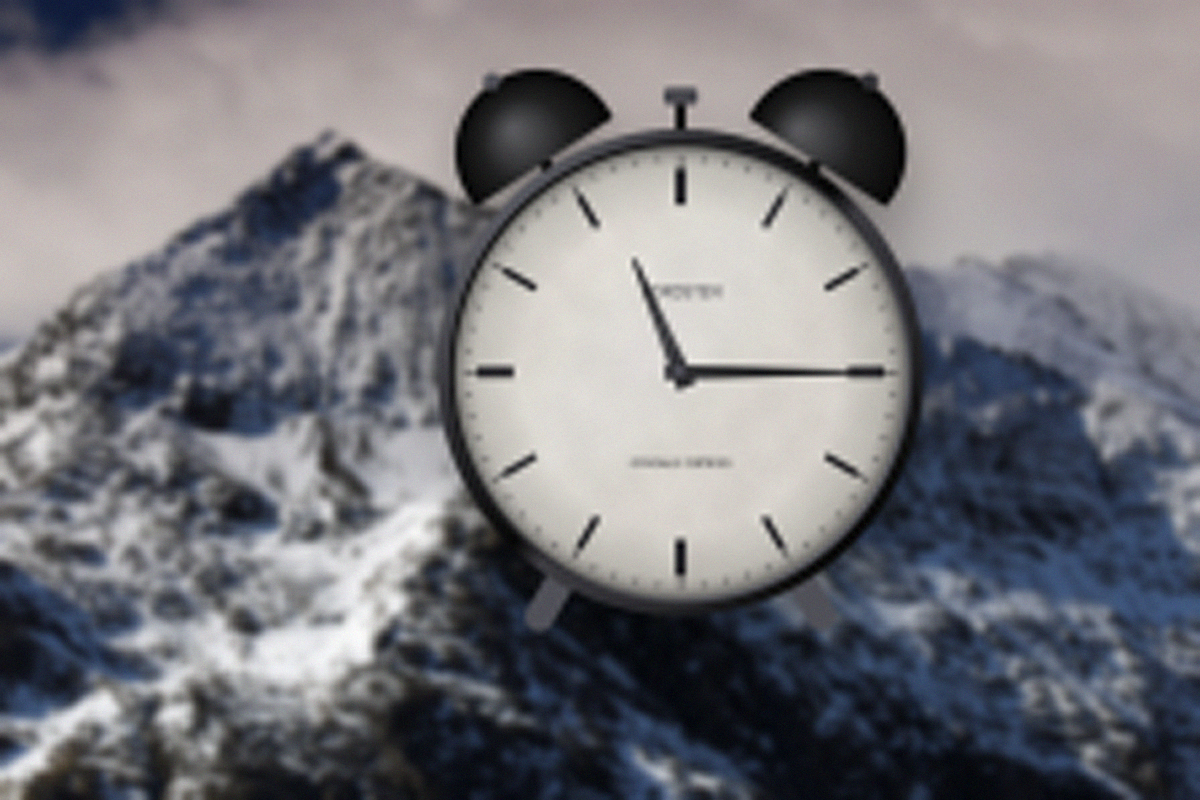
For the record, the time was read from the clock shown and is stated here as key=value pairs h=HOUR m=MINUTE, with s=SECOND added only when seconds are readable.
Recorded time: h=11 m=15
